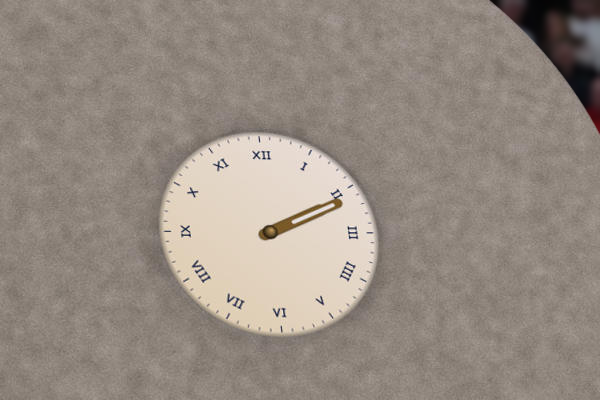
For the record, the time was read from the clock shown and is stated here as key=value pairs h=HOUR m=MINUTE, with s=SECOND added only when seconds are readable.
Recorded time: h=2 m=11
